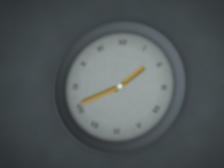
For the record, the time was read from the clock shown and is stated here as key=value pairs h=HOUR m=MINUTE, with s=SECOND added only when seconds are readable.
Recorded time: h=1 m=41
